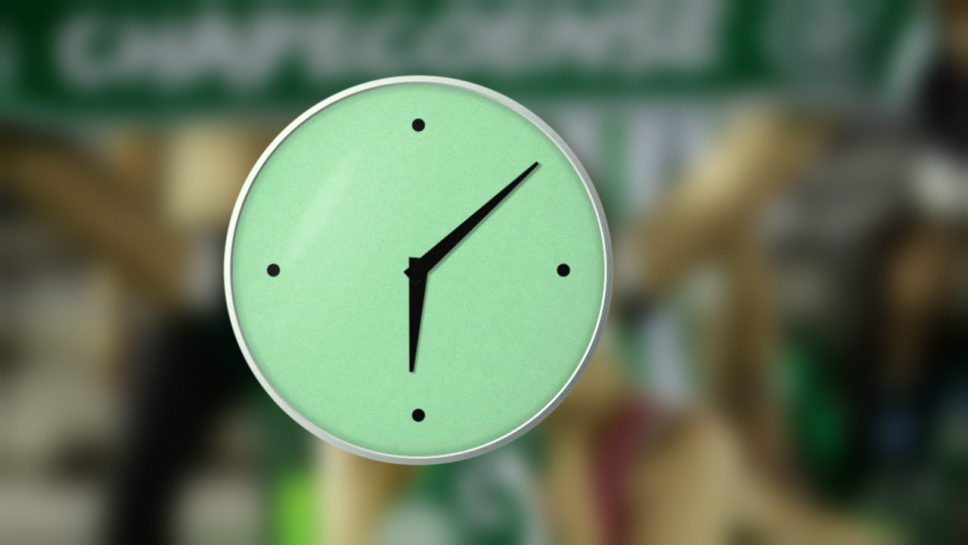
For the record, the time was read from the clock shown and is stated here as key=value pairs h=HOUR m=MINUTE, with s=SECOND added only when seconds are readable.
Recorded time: h=6 m=8
